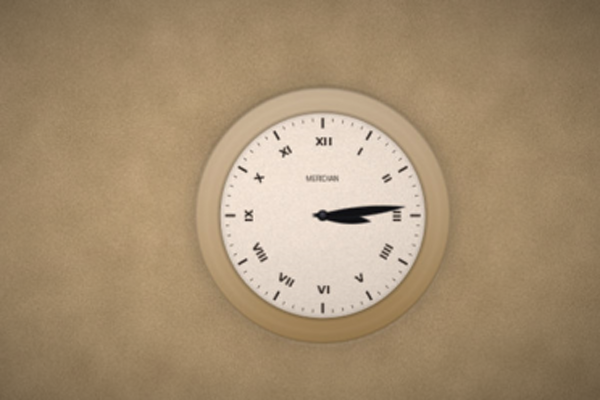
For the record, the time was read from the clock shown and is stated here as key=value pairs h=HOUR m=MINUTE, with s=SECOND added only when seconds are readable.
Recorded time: h=3 m=14
